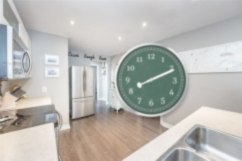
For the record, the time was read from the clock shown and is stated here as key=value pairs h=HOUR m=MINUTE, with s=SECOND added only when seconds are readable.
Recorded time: h=8 m=11
